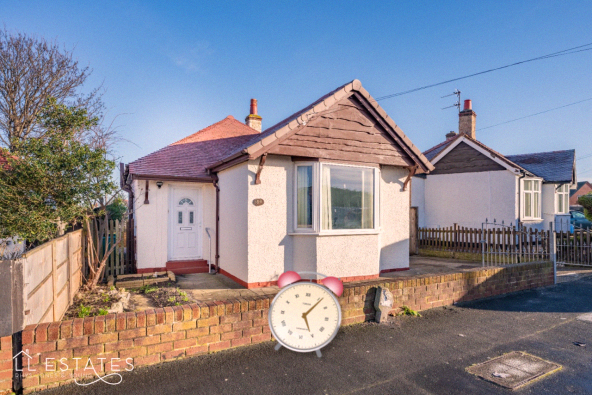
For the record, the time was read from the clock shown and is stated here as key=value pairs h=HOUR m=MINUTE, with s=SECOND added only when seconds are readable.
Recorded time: h=5 m=6
